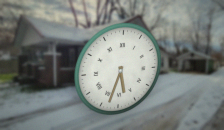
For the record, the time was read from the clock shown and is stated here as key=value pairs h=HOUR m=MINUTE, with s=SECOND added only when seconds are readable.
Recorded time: h=5 m=33
